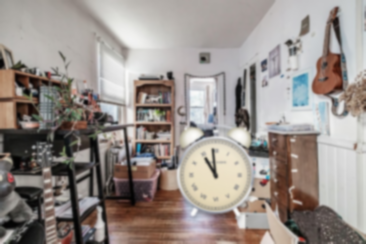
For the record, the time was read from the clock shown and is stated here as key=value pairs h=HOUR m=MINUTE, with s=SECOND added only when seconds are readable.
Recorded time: h=10 m=59
